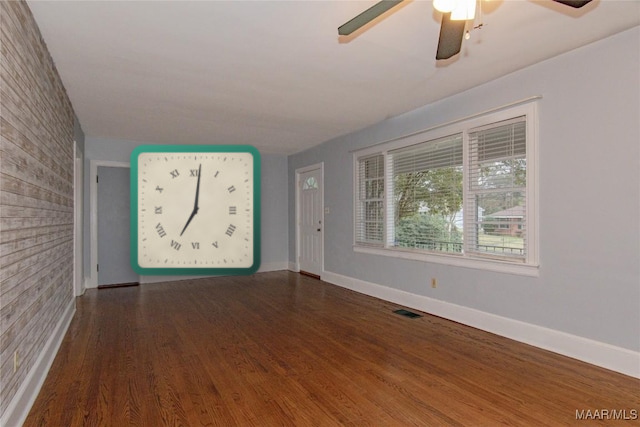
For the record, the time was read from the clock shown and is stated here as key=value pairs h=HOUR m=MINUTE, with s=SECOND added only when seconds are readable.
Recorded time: h=7 m=1
